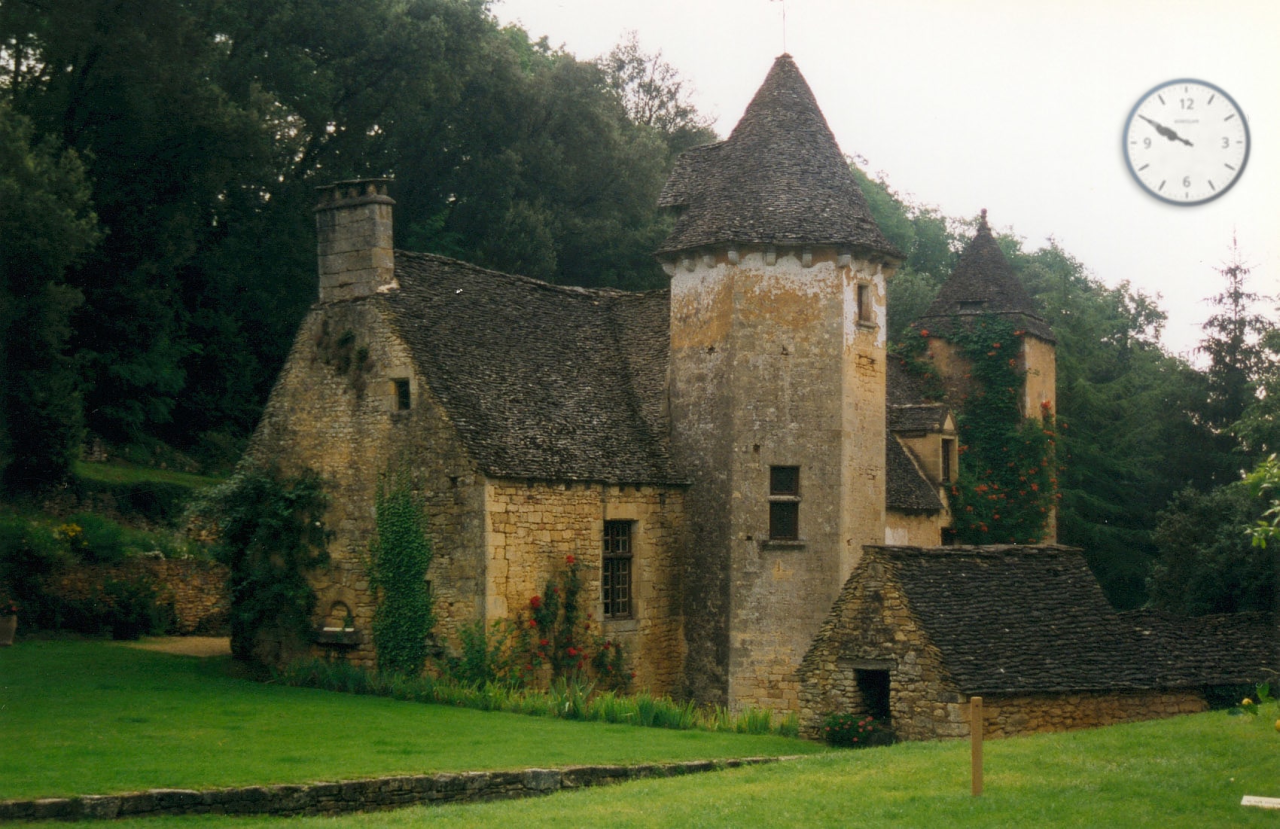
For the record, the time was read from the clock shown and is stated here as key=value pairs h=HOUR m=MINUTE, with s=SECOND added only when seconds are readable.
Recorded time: h=9 m=50
